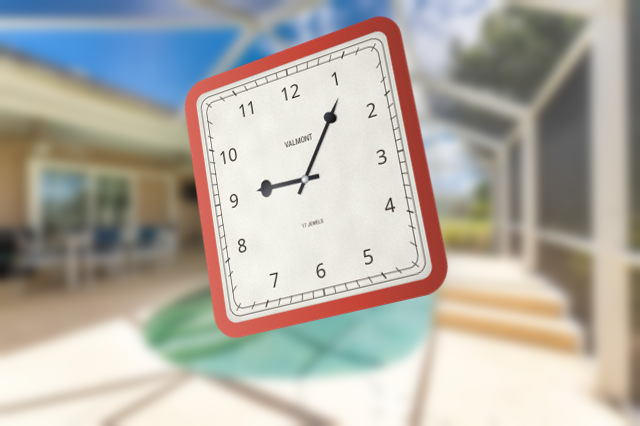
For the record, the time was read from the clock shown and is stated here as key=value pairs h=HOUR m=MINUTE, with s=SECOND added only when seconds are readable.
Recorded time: h=9 m=6
